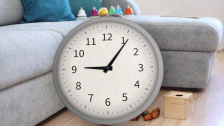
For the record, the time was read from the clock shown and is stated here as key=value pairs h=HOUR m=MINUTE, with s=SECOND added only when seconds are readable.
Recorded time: h=9 m=6
